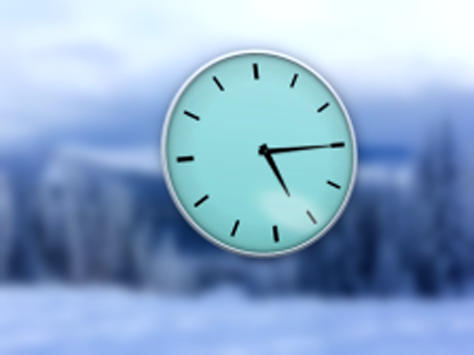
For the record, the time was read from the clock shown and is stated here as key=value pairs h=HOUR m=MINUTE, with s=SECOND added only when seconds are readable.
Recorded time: h=5 m=15
